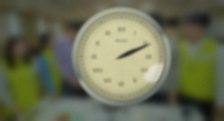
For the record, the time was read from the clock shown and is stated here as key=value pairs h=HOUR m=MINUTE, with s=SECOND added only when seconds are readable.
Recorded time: h=2 m=11
